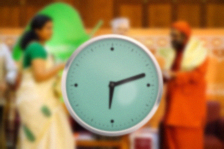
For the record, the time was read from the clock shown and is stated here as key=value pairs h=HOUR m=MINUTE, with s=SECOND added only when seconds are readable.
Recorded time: h=6 m=12
